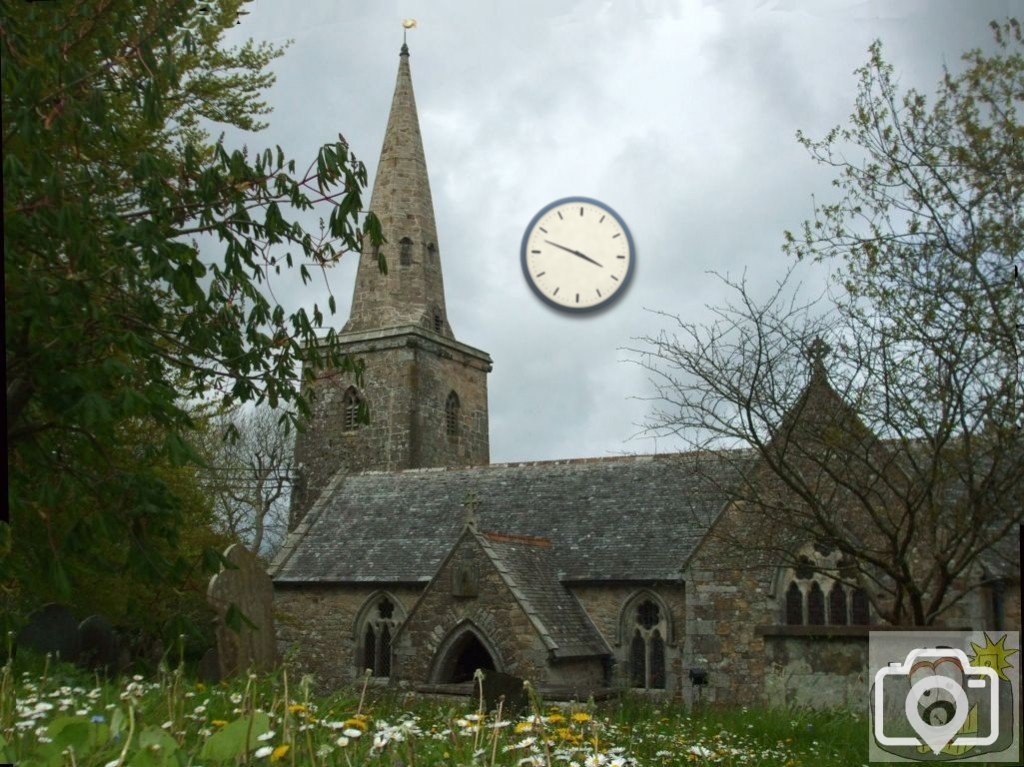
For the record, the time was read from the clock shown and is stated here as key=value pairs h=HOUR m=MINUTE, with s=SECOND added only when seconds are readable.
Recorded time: h=3 m=48
